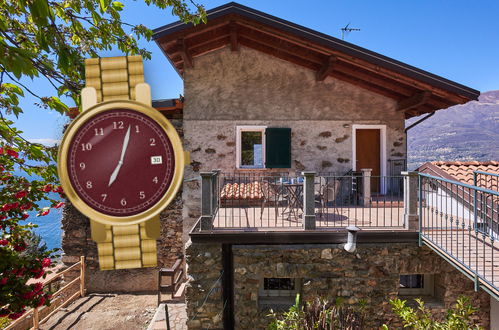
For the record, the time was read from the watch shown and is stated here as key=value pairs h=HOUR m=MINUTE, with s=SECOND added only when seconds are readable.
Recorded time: h=7 m=3
